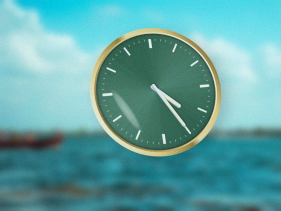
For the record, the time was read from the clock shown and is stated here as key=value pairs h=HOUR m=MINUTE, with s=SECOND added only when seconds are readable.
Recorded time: h=4 m=25
